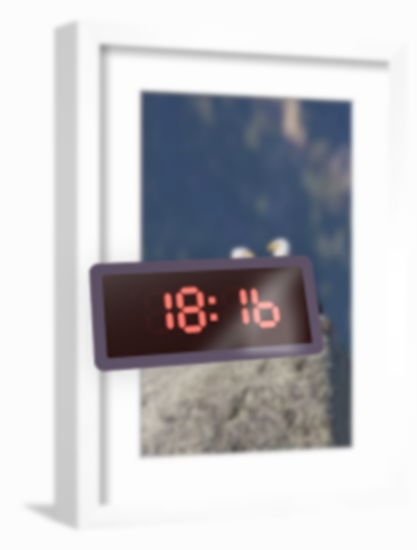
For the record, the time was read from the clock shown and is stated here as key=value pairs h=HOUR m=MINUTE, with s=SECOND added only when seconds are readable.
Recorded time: h=18 m=16
